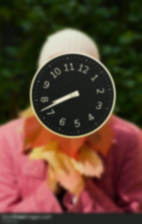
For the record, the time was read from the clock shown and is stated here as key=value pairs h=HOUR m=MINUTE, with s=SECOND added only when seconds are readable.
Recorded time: h=7 m=37
